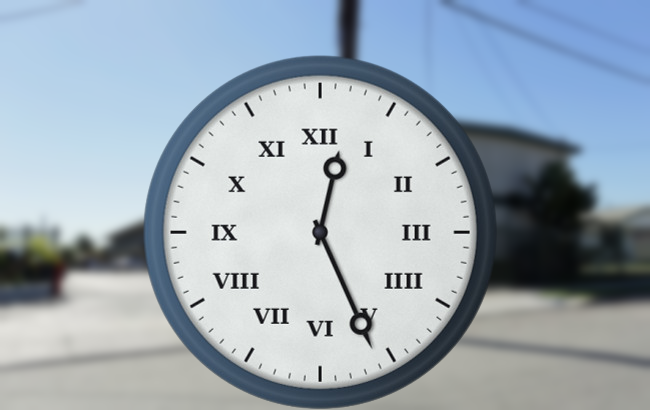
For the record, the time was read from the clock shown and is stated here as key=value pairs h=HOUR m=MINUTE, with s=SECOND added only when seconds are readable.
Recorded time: h=12 m=26
